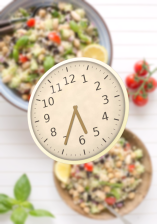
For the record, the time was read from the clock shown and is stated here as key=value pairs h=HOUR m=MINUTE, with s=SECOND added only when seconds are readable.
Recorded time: h=5 m=35
